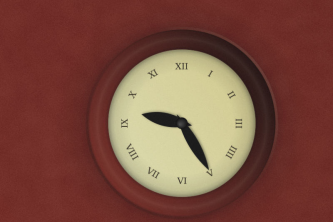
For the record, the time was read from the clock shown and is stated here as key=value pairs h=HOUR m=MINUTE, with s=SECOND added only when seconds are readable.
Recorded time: h=9 m=25
